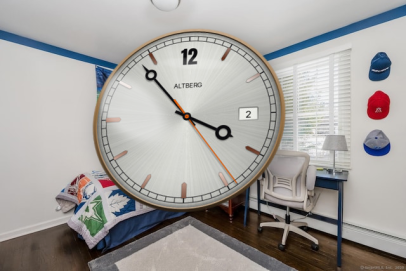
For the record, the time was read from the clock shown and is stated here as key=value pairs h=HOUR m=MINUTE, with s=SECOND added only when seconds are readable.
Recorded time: h=3 m=53 s=24
